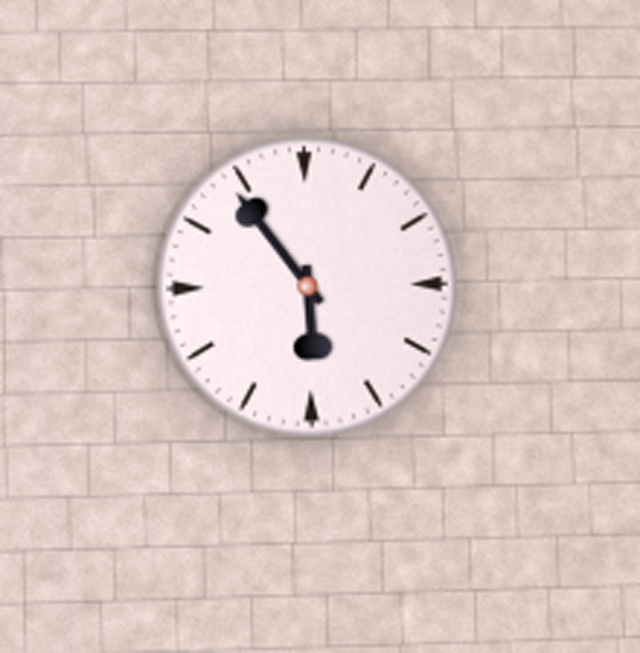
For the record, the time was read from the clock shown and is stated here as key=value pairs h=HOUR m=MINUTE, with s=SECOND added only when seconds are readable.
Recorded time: h=5 m=54
